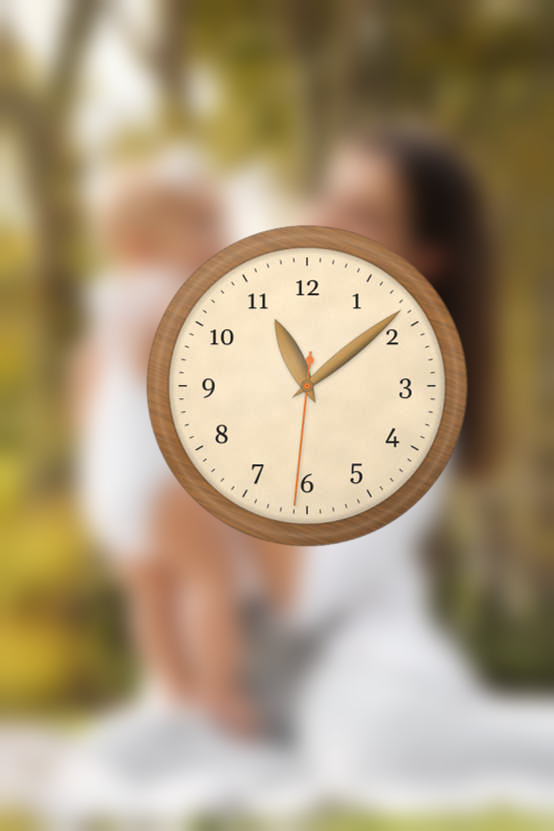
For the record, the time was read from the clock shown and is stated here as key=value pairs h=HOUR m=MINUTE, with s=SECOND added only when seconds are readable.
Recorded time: h=11 m=8 s=31
